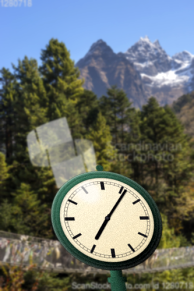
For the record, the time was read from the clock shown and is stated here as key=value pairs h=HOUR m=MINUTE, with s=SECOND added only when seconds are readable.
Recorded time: h=7 m=6
